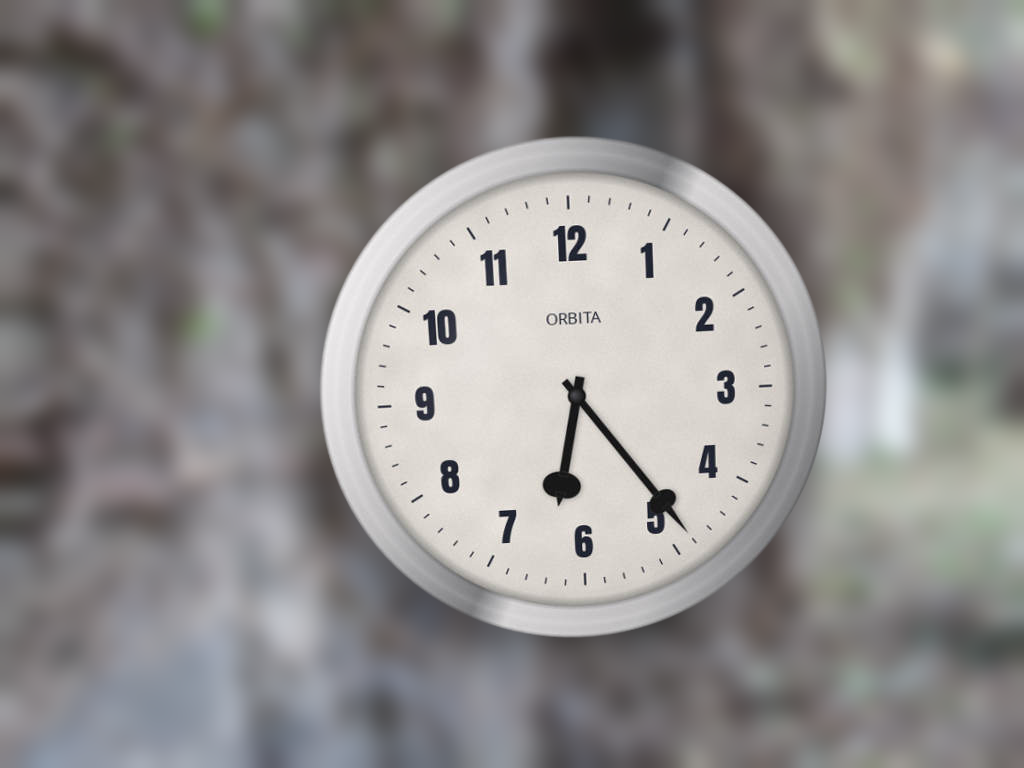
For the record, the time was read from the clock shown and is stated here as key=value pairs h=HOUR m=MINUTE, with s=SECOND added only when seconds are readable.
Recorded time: h=6 m=24
